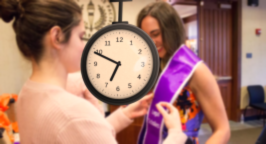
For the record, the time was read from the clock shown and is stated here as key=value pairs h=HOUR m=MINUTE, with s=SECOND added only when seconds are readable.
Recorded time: h=6 m=49
